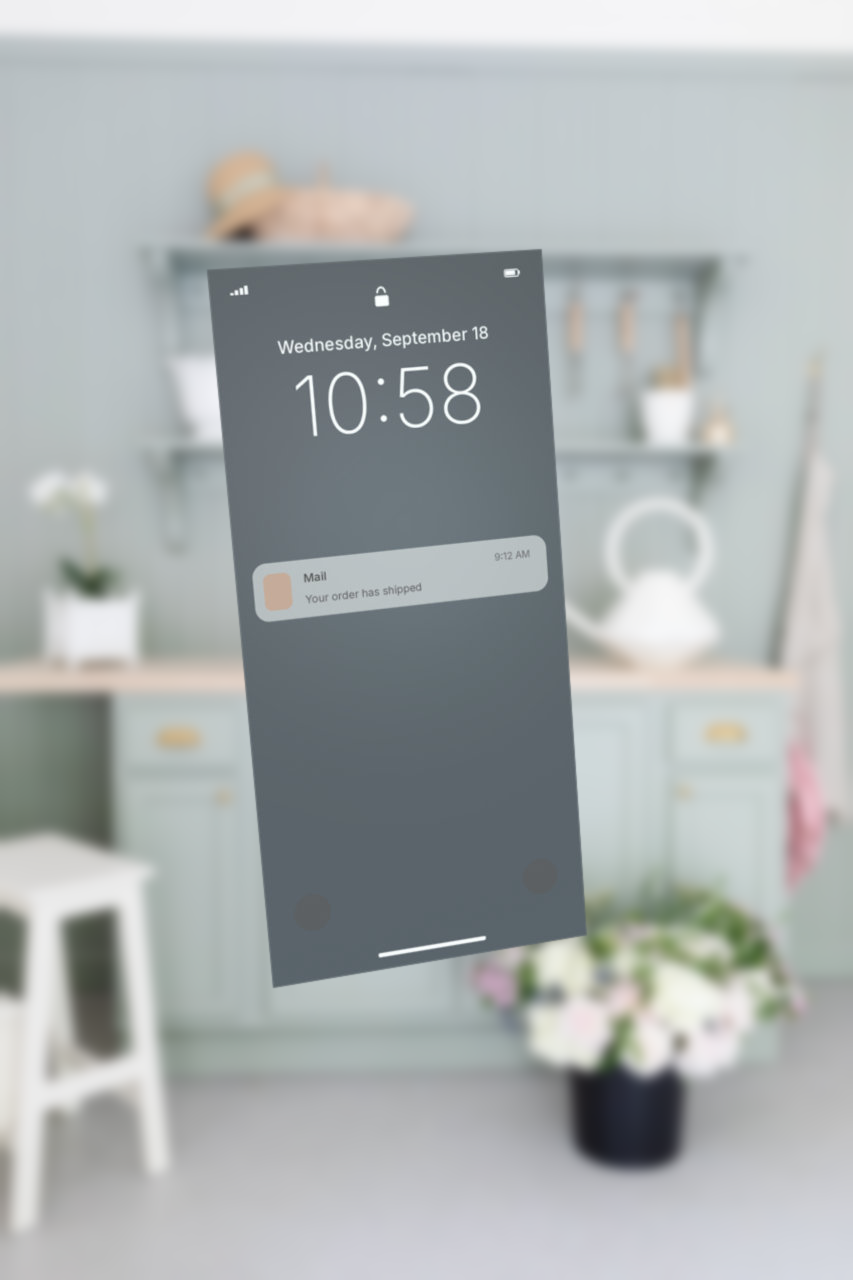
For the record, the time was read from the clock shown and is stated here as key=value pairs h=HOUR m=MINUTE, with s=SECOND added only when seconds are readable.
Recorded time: h=10 m=58
